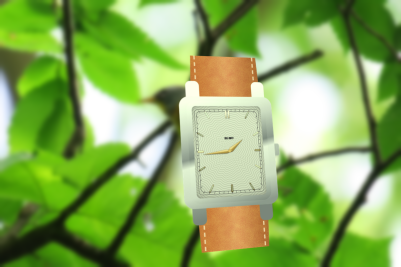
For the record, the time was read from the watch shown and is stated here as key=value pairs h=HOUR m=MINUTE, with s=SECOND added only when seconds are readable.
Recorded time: h=1 m=44
